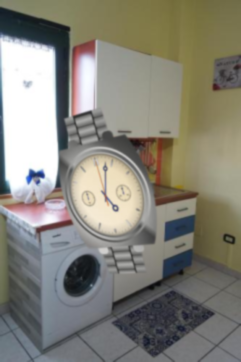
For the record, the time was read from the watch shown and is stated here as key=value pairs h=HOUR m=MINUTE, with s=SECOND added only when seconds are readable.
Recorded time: h=5 m=3
